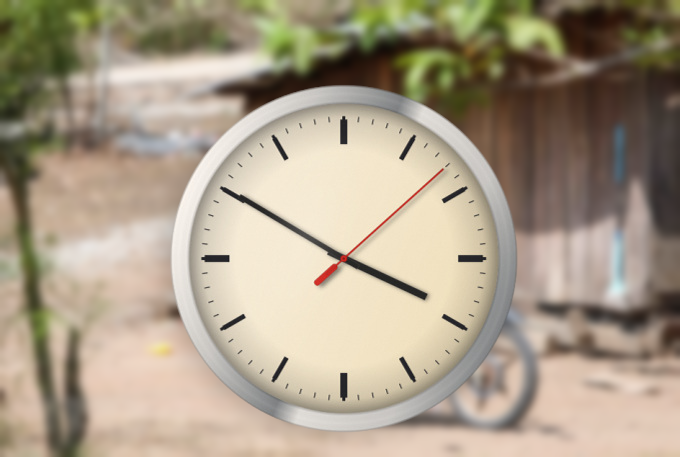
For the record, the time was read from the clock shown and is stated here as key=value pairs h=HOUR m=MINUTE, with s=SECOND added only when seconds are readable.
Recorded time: h=3 m=50 s=8
